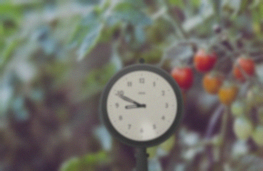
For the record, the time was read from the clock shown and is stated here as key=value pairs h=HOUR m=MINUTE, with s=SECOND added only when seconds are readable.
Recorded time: h=8 m=49
